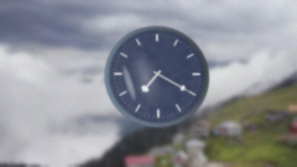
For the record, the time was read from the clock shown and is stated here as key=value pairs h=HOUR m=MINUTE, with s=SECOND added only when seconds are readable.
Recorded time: h=7 m=20
